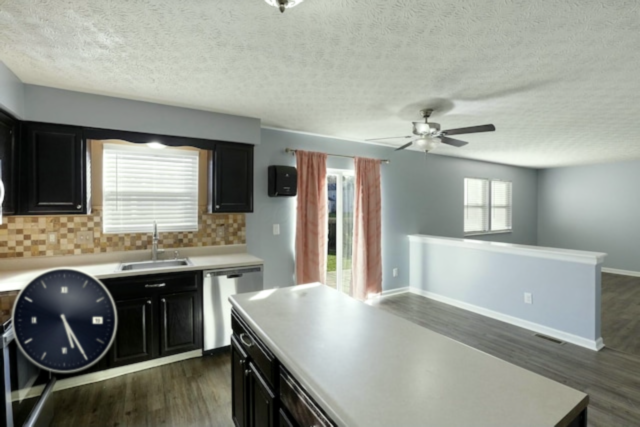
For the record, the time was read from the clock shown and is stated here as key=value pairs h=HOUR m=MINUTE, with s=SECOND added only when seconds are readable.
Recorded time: h=5 m=25
